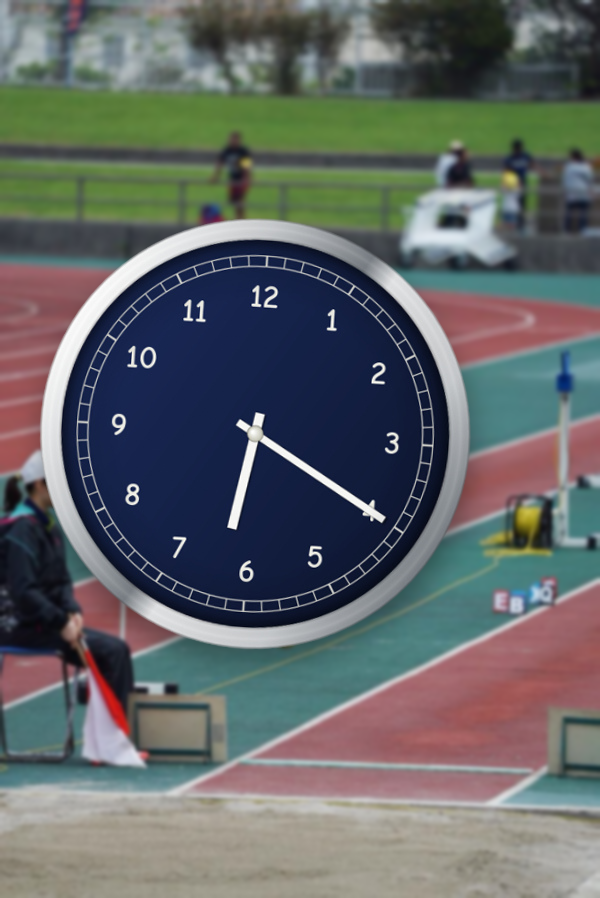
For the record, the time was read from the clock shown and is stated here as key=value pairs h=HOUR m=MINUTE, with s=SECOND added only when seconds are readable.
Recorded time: h=6 m=20
